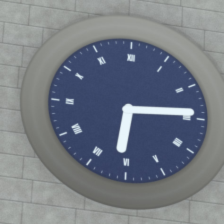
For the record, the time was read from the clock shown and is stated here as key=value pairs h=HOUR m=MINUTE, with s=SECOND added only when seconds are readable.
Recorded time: h=6 m=14
